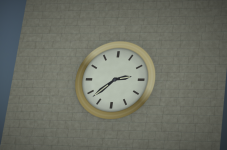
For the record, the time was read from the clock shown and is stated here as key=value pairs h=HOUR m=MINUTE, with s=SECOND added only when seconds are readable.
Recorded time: h=2 m=38
